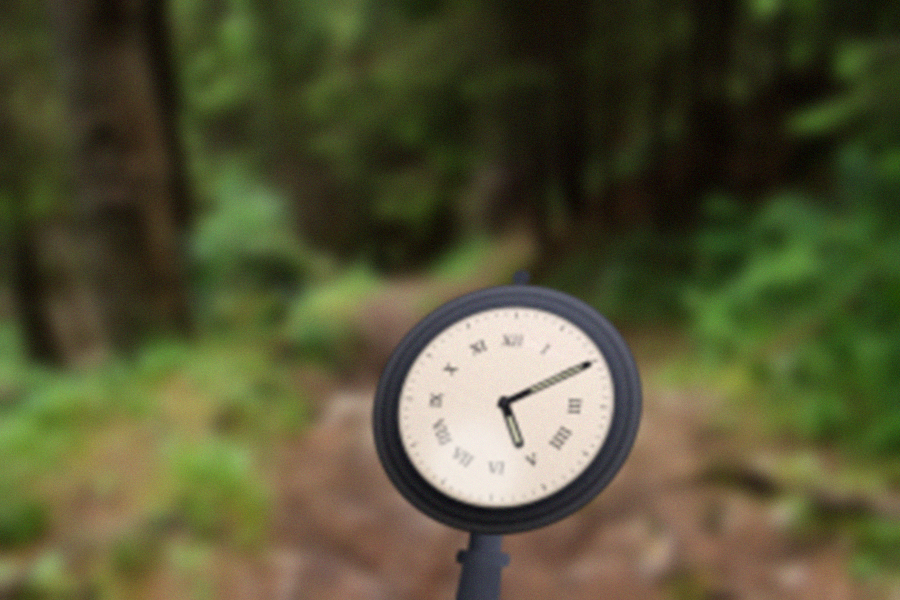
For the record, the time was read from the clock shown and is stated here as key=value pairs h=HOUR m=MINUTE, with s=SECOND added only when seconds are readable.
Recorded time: h=5 m=10
